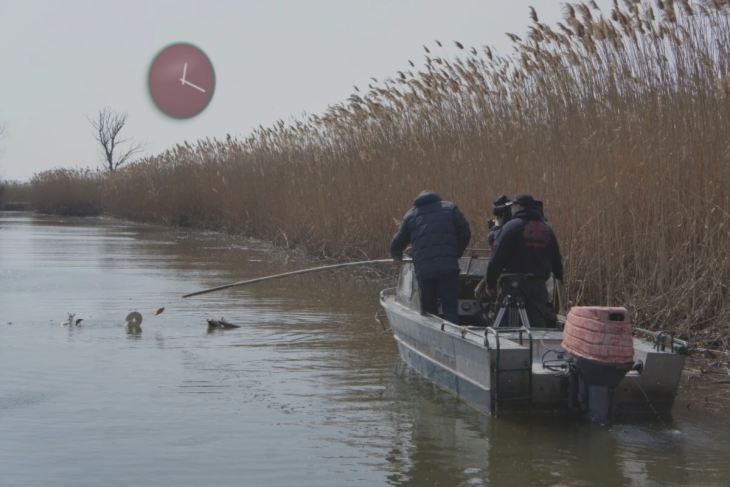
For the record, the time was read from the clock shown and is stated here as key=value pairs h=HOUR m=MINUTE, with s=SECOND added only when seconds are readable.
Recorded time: h=12 m=19
